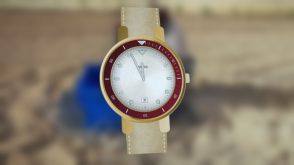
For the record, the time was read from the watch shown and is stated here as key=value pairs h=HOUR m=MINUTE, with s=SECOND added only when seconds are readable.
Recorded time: h=11 m=56
